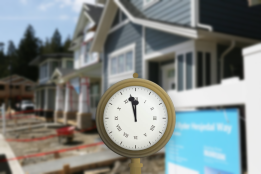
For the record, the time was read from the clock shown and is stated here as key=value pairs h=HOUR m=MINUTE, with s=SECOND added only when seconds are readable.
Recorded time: h=11 m=58
